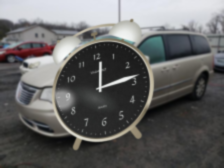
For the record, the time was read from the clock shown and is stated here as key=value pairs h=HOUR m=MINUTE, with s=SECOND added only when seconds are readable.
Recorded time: h=12 m=14
